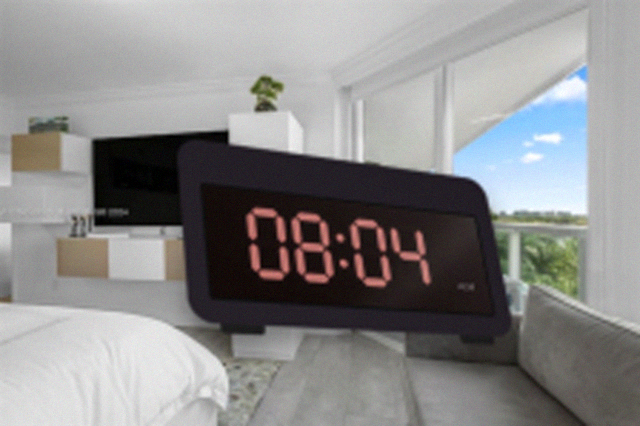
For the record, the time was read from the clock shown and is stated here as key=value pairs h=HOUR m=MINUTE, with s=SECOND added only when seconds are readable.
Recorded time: h=8 m=4
